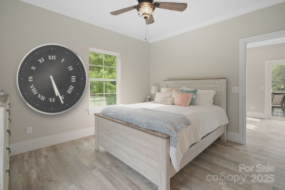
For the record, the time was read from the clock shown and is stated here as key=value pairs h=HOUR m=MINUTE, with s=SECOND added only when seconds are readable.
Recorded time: h=5 m=26
